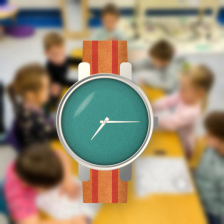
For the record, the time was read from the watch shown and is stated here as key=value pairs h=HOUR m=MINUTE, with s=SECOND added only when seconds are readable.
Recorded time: h=7 m=15
